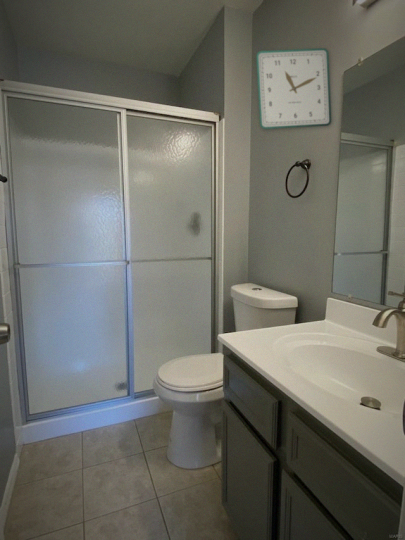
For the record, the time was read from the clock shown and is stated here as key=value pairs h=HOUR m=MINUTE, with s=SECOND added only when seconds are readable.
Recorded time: h=11 m=11
